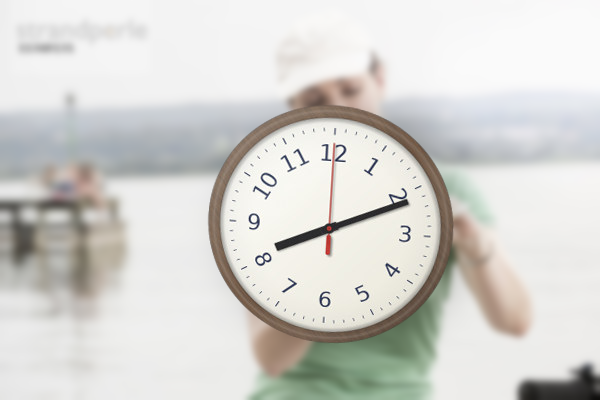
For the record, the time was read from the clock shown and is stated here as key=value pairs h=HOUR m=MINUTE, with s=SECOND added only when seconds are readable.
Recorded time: h=8 m=11 s=0
